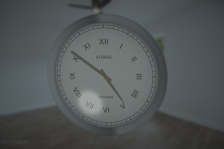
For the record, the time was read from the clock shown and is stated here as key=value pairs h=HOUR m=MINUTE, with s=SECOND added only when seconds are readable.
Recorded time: h=4 m=51
